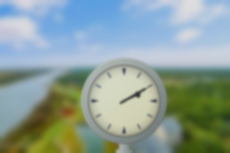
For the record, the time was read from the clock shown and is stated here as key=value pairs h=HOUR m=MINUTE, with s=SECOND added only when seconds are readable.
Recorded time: h=2 m=10
